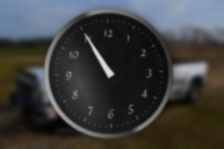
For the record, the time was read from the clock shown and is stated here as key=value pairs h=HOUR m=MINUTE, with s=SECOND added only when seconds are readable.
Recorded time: h=10 m=55
